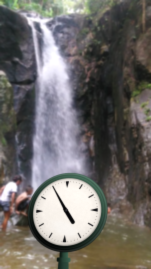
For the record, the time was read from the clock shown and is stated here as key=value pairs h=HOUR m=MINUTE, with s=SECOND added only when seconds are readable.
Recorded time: h=4 m=55
